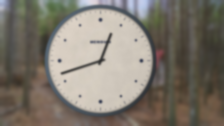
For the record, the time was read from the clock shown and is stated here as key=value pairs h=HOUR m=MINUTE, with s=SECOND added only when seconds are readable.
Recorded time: h=12 m=42
